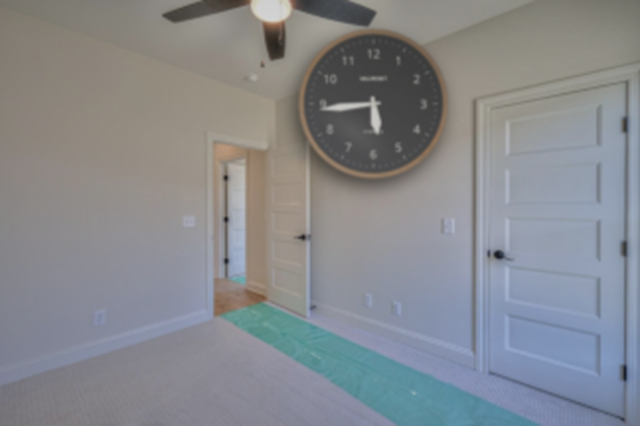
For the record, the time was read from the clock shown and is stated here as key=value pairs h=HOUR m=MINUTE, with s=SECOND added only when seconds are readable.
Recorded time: h=5 m=44
